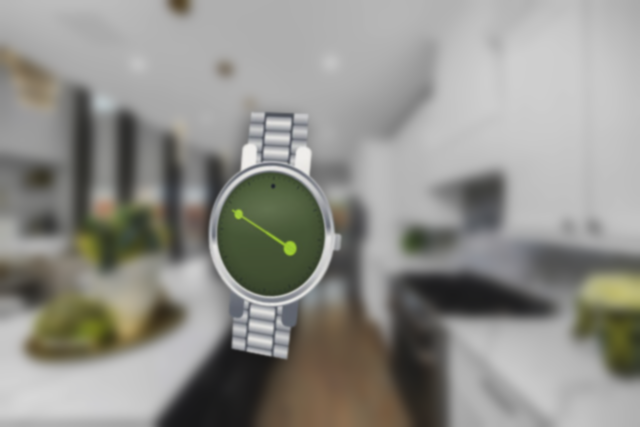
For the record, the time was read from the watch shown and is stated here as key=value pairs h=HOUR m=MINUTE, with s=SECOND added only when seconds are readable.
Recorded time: h=3 m=49
